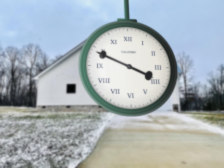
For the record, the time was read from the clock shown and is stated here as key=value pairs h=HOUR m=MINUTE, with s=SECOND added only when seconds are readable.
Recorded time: h=3 m=49
